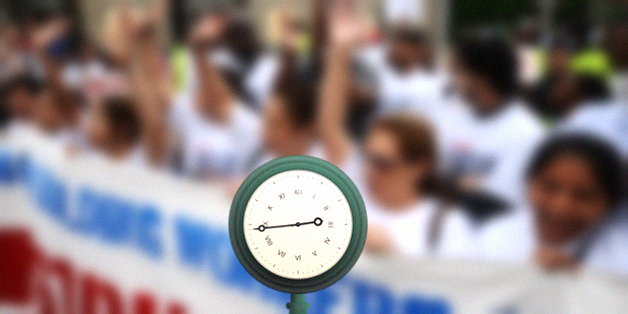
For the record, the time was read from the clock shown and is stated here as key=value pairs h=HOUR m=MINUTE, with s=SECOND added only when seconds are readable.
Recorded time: h=2 m=44
